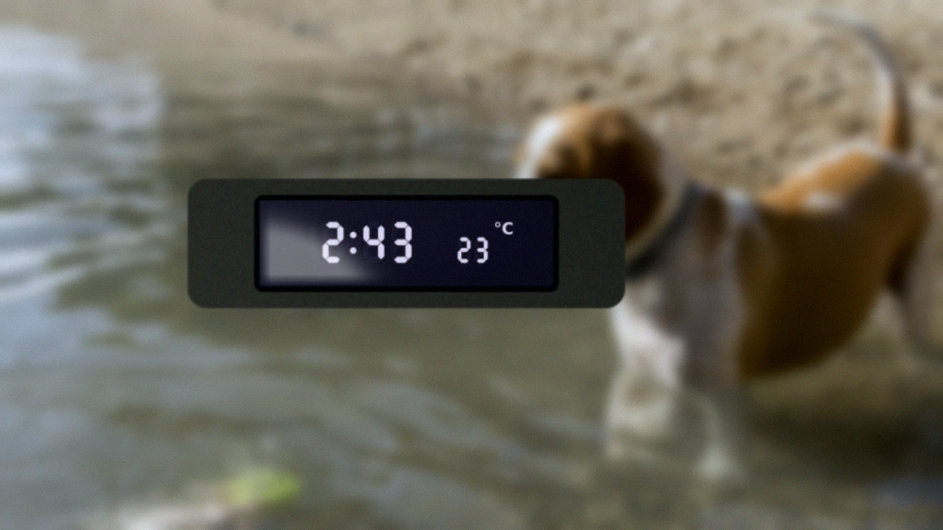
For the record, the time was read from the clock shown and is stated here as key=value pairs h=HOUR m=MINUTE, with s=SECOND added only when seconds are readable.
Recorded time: h=2 m=43
